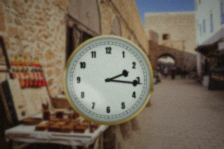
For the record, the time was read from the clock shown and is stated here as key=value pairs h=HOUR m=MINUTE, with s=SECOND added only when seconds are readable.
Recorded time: h=2 m=16
